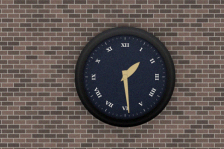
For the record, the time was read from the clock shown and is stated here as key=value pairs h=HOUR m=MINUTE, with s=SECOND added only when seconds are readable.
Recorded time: h=1 m=29
